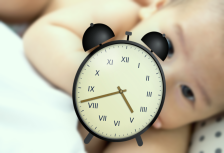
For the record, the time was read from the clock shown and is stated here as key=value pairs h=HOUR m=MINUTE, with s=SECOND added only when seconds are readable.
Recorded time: h=4 m=42
